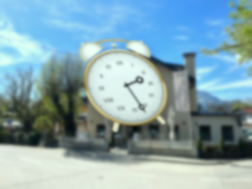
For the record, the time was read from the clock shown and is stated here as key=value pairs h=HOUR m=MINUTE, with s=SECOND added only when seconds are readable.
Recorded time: h=2 m=27
